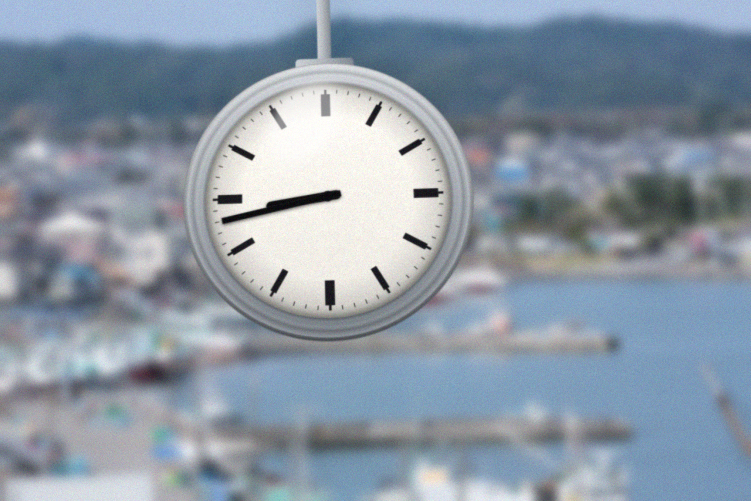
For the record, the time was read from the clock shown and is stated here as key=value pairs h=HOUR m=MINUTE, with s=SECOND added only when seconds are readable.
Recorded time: h=8 m=43
